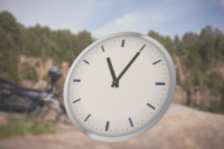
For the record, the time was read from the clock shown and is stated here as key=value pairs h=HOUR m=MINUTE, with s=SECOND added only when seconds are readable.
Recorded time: h=11 m=5
